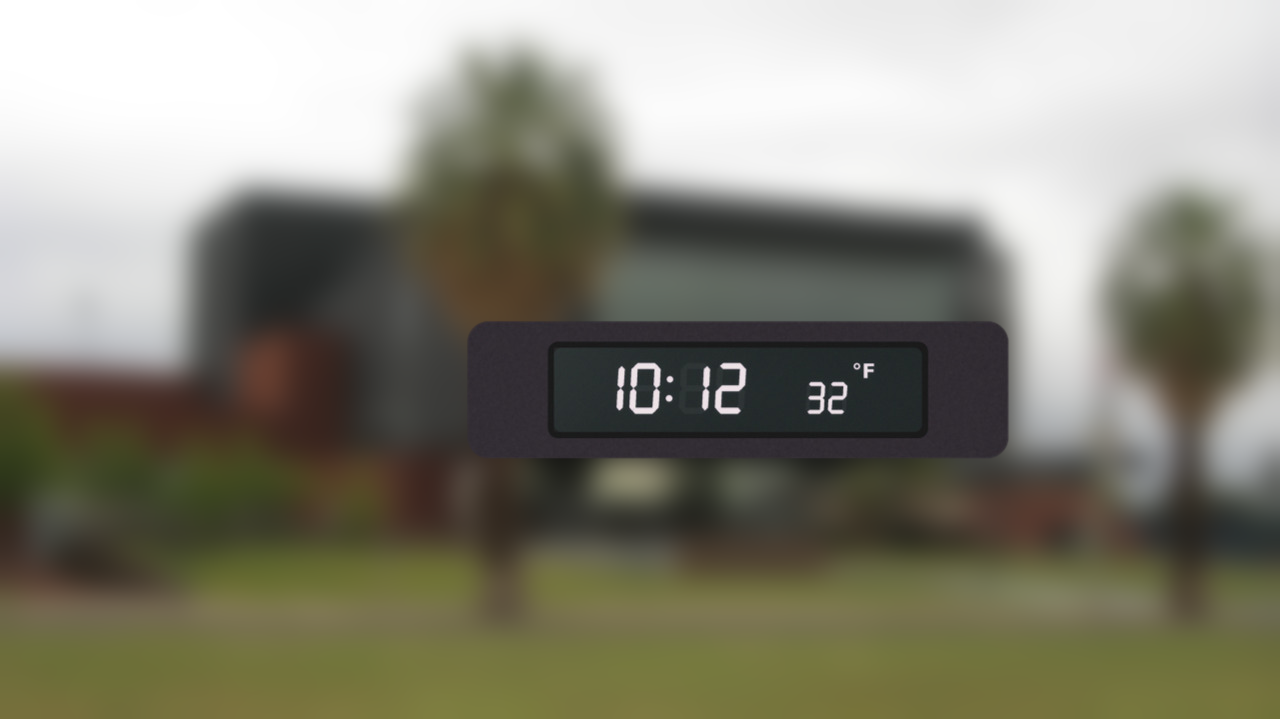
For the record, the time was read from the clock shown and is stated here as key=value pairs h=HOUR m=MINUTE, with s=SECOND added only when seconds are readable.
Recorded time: h=10 m=12
